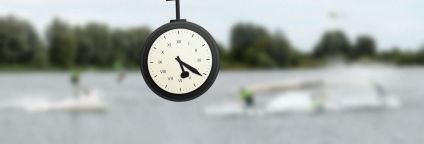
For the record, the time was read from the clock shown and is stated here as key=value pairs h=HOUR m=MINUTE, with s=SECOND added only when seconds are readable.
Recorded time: h=5 m=21
